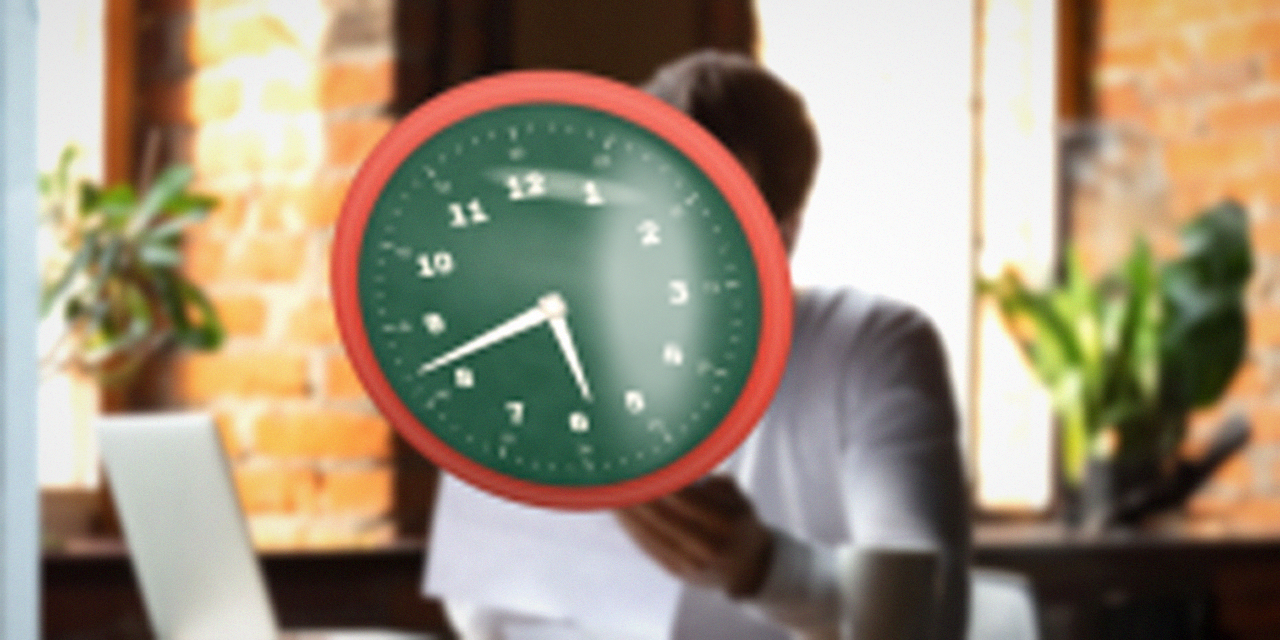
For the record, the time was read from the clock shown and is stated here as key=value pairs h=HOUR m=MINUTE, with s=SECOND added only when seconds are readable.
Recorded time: h=5 m=42
